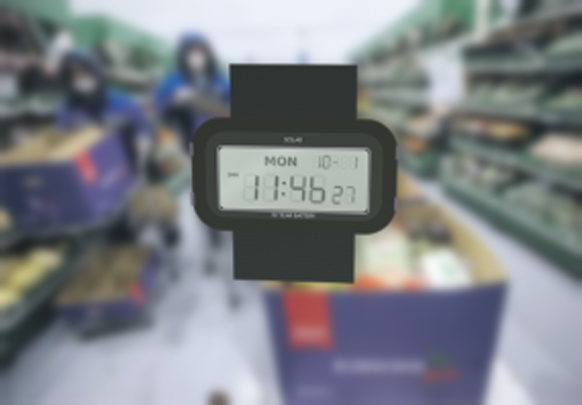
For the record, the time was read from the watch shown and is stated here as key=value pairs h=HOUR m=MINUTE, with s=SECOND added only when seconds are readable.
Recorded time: h=11 m=46 s=27
